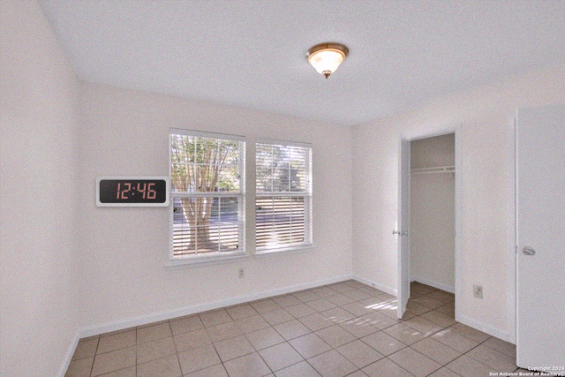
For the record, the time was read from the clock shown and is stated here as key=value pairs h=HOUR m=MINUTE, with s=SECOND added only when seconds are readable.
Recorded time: h=12 m=46
